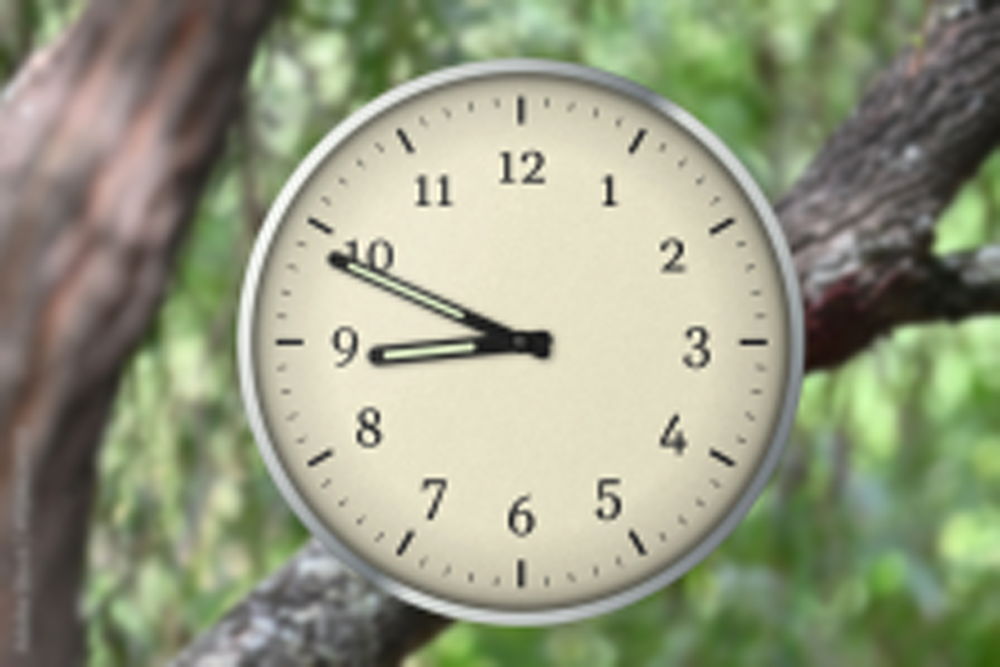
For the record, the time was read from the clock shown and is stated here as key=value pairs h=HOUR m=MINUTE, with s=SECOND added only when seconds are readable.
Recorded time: h=8 m=49
